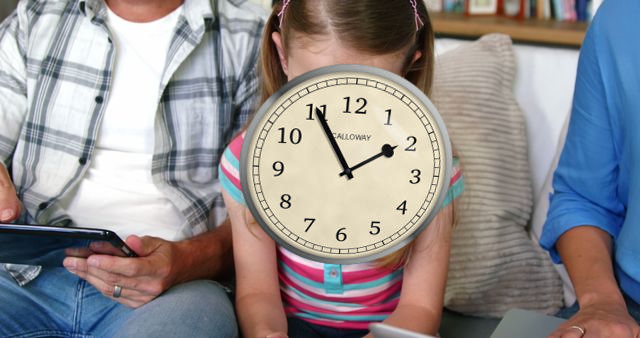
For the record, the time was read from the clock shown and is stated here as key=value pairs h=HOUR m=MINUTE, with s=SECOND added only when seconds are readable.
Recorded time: h=1 m=55
